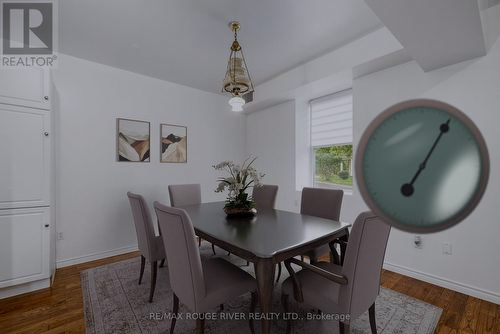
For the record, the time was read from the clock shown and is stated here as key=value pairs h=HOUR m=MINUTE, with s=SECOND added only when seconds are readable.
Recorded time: h=7 m=5
